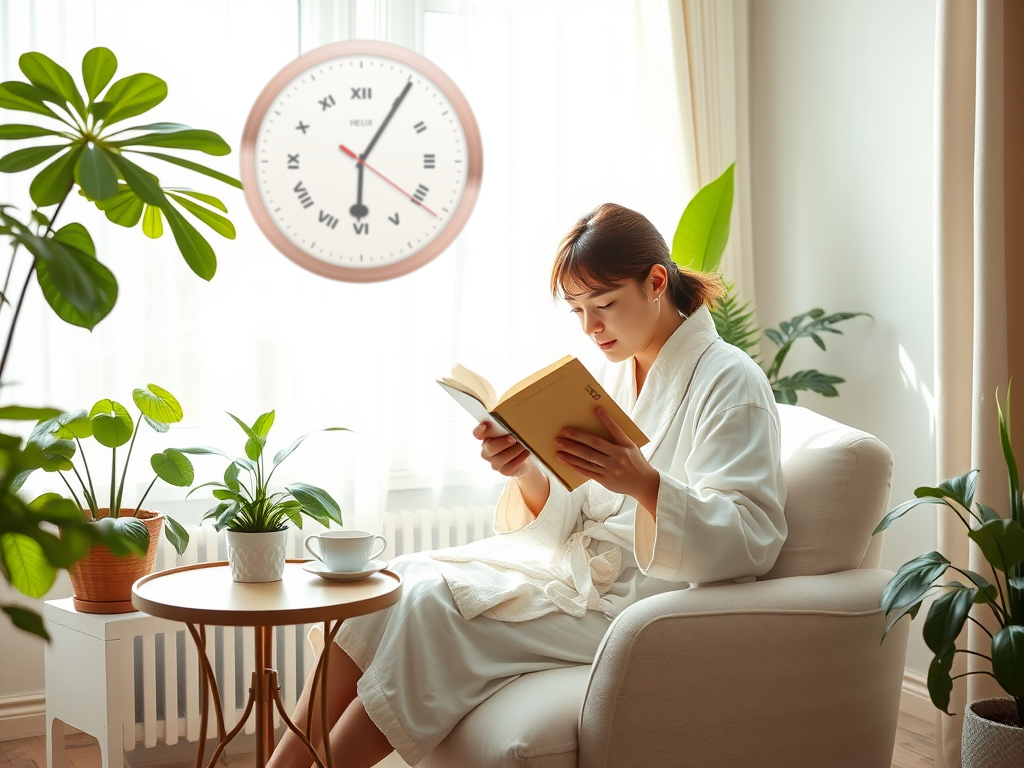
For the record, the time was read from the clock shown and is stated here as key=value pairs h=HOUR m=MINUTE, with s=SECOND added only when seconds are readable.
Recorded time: h=6 m=5 s=21
